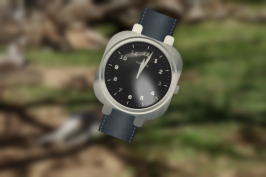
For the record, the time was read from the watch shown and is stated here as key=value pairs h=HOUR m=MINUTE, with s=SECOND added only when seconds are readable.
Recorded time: h=12 m=2
